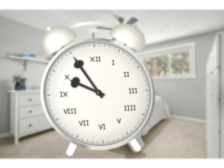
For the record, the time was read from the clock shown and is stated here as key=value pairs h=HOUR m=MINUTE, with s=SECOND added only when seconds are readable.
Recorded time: h=9 m=55
